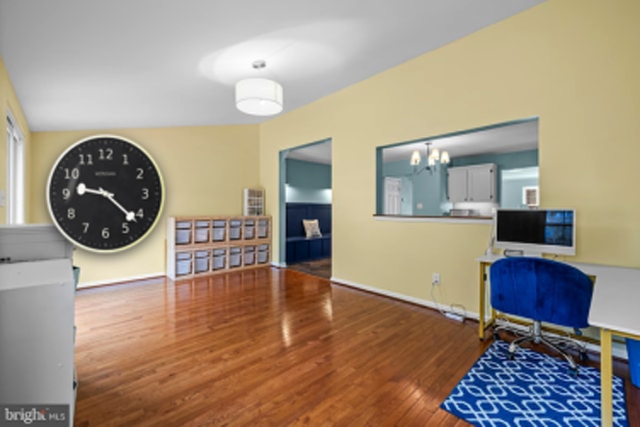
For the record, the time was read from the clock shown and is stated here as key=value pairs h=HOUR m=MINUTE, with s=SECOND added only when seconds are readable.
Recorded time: h=9 m=22
